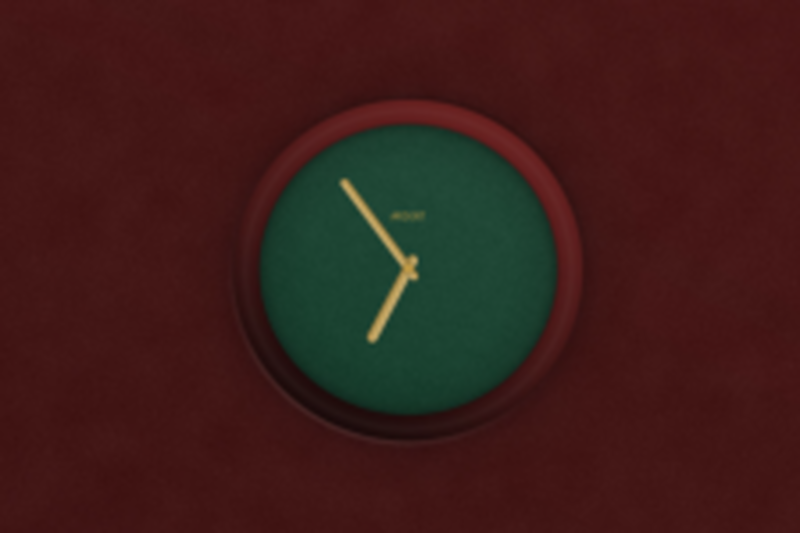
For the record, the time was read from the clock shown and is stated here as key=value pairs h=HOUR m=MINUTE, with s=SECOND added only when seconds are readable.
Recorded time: h=6 m=54
